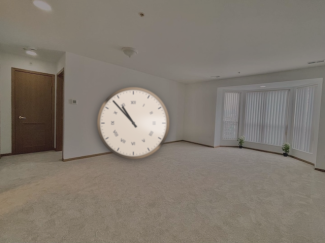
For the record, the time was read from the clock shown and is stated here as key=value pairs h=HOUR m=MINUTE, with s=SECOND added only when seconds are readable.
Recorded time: h=10 m=53
